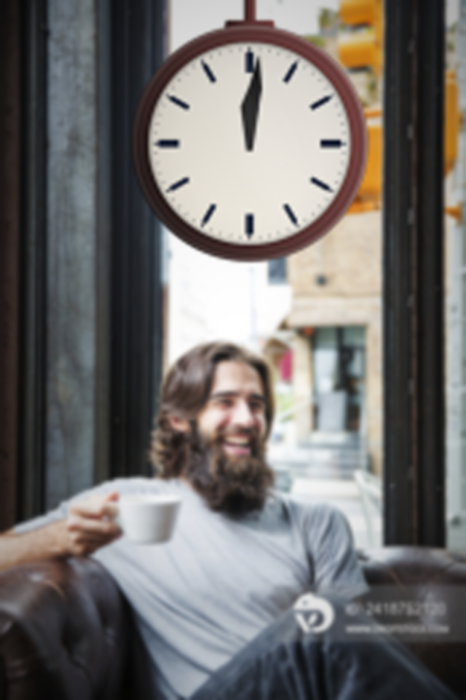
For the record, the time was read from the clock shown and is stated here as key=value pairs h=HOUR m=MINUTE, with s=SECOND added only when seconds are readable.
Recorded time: h=12 m=1
